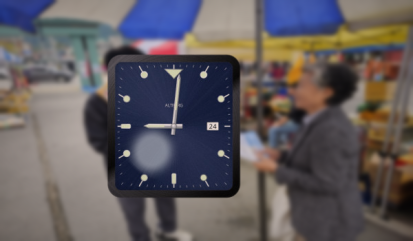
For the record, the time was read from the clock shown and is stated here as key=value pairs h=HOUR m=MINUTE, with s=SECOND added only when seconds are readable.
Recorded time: h=9 m=1
